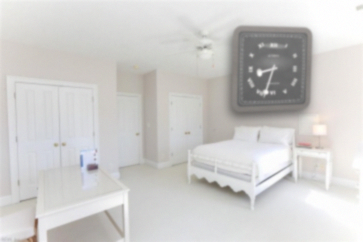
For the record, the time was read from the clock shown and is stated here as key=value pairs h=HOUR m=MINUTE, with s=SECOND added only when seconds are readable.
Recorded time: h=8 m=33
